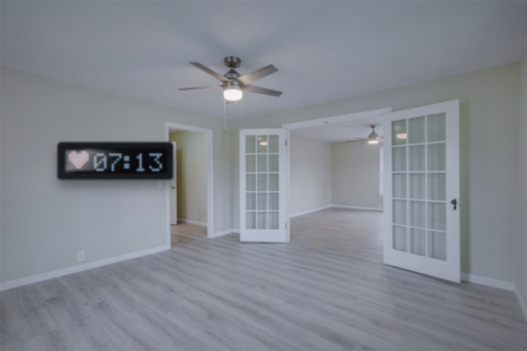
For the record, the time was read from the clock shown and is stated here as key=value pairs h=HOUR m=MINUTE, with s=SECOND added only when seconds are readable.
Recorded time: h=7 m=13
